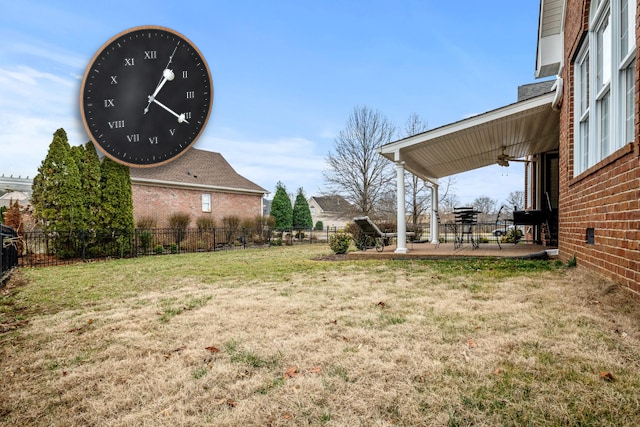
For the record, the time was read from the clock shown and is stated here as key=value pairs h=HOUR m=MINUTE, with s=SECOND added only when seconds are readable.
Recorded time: h=1 m=21 s=5
